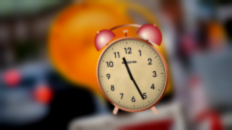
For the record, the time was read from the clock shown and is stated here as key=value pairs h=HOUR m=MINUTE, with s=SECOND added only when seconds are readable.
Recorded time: h=11 m=26
